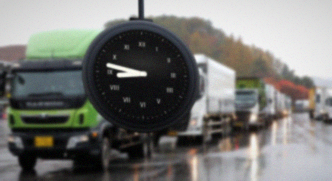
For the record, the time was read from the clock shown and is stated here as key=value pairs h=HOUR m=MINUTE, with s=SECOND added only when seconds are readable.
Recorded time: h=8 m=47
